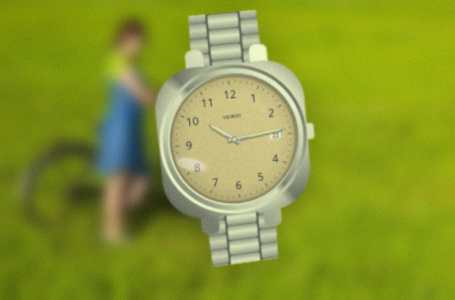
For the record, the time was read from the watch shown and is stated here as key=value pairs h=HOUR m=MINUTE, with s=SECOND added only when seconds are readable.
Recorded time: h=10 m=14
